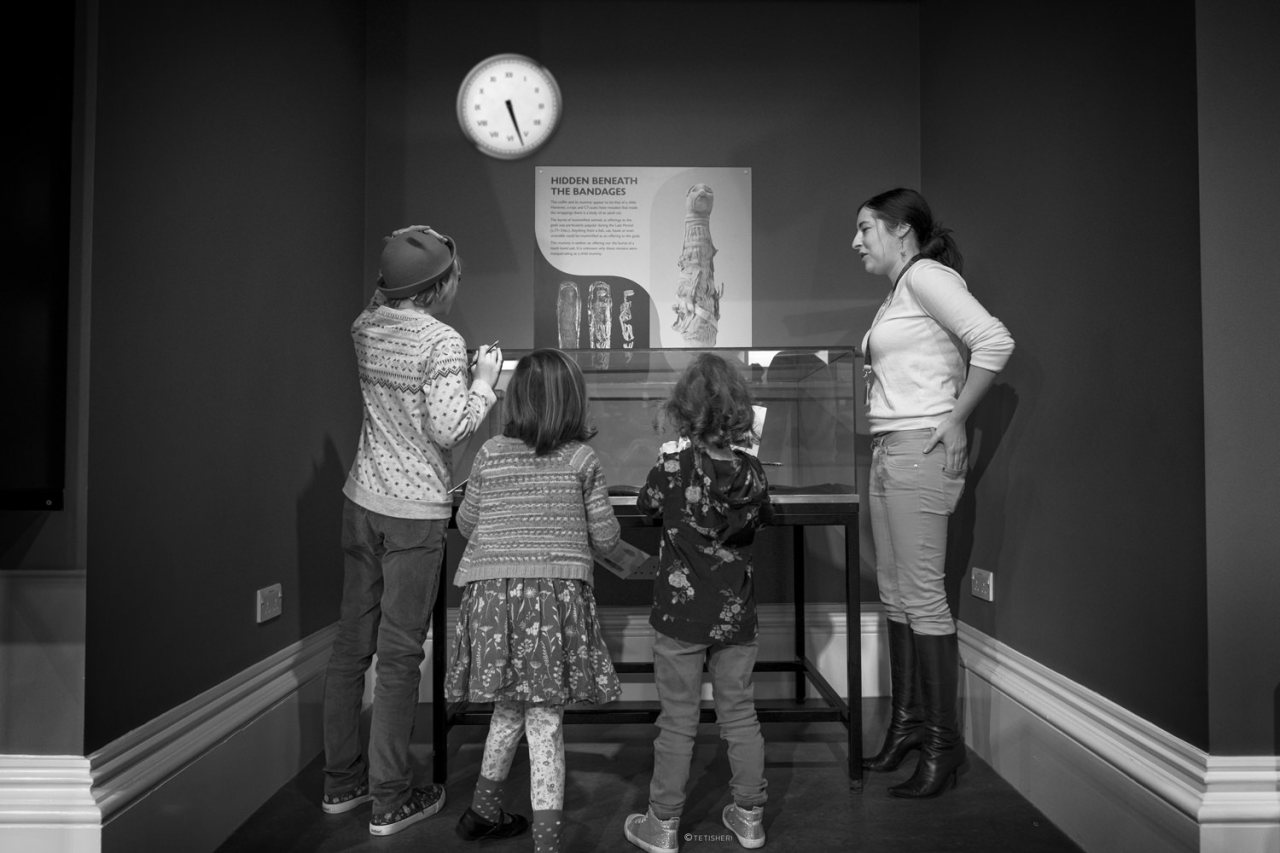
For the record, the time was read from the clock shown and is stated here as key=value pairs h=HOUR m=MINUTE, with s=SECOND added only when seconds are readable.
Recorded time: h=5 m=27
